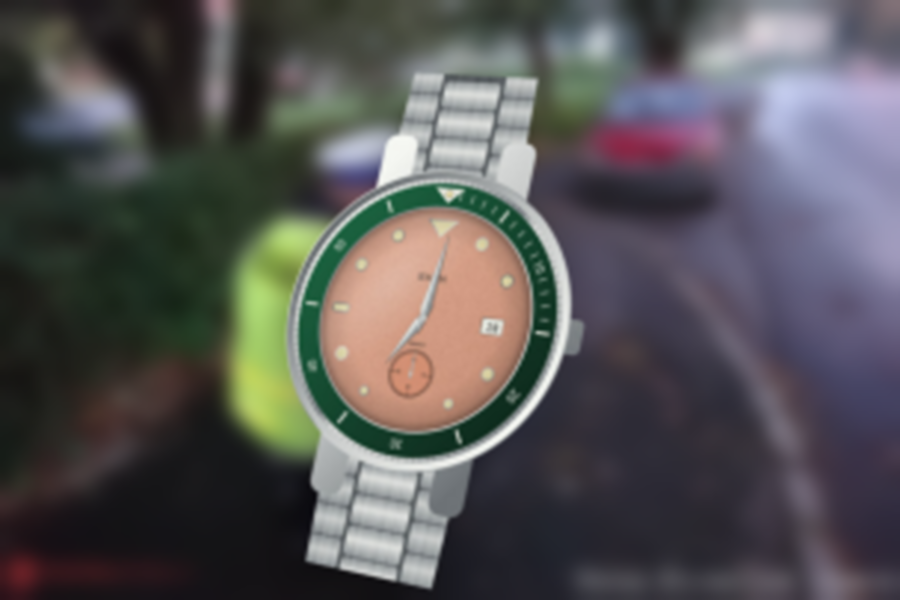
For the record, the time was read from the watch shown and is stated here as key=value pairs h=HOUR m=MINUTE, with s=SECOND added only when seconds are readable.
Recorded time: h=7 m=1
